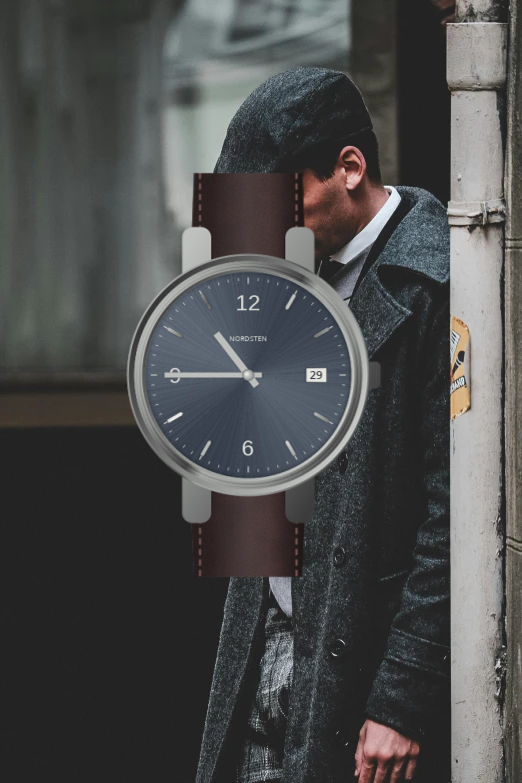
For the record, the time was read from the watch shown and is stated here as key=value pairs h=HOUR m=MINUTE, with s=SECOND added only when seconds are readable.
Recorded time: h=10 m=45
